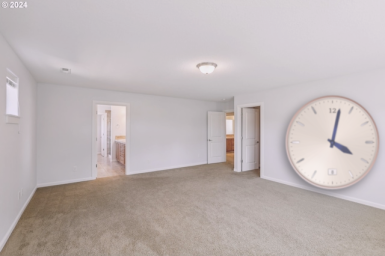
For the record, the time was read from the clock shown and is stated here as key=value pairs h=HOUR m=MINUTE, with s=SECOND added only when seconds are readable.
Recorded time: h=4 m=2
